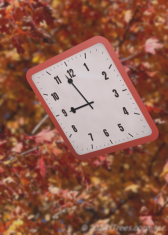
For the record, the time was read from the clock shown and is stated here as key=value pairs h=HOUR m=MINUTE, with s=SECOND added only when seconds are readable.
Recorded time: h=8 m=58
